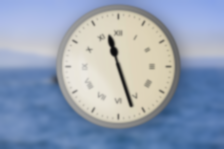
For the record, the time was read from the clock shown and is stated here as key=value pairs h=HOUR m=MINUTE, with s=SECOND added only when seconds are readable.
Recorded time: h=11 m=27
